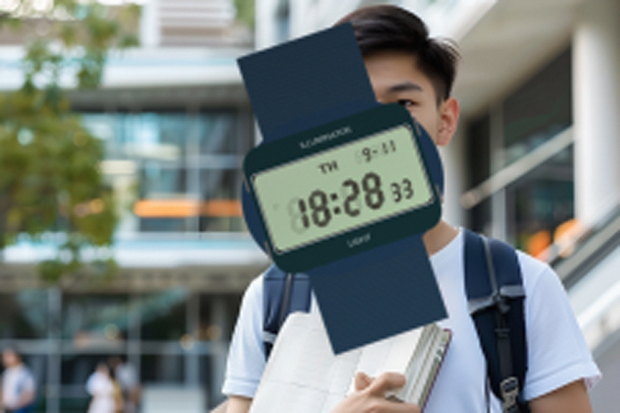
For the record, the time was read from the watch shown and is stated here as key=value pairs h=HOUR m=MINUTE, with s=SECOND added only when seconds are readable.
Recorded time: h=18 m=28 s=33
